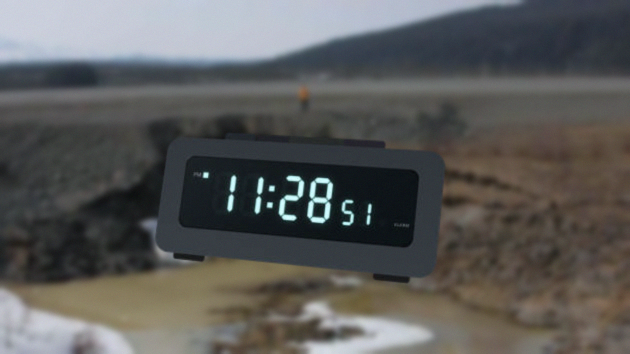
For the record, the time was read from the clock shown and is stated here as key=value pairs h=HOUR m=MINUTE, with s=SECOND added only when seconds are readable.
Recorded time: h=11 m=28 s=51
